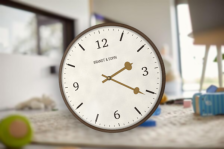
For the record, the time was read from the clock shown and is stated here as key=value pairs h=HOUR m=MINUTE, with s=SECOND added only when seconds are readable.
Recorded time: h=2 m=21
